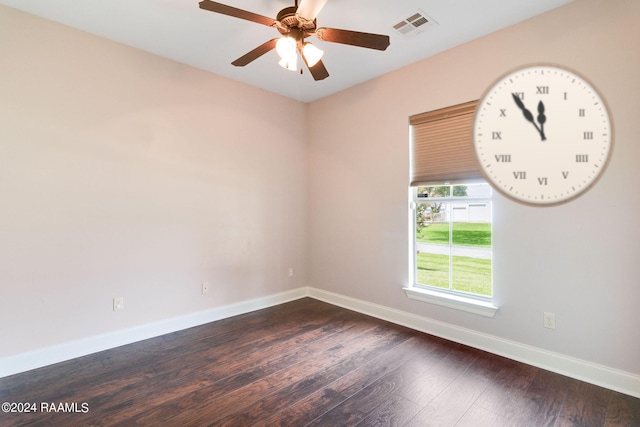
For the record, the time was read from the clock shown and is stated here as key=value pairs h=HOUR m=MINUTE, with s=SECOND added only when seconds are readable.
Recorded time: h=11 m=54
